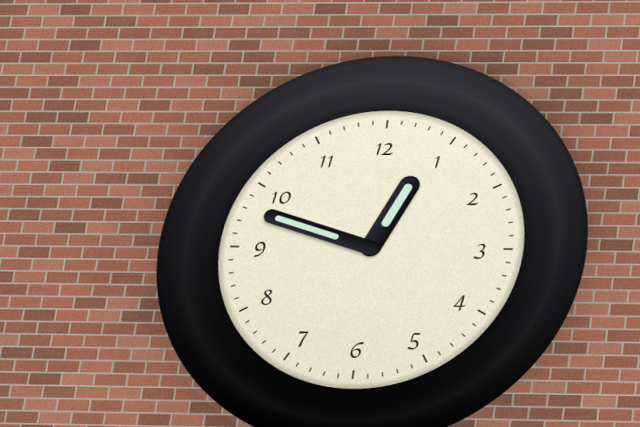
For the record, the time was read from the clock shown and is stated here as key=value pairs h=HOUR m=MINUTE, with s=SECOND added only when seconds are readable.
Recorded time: h=12 m=48
